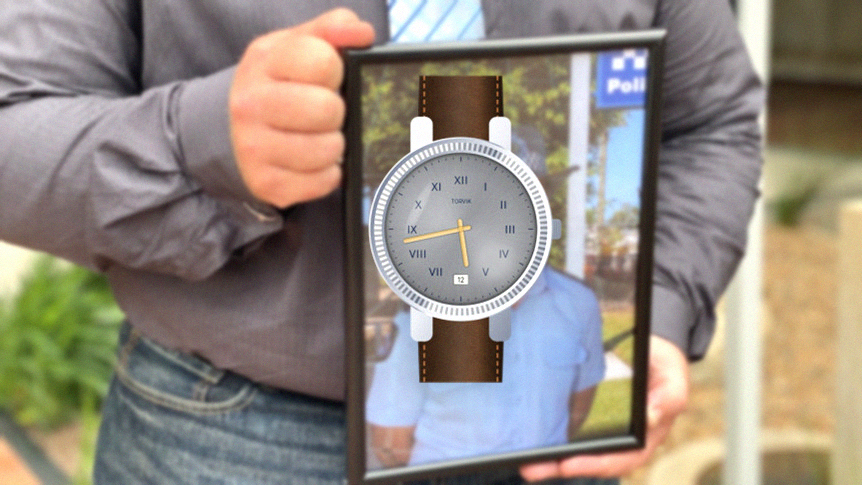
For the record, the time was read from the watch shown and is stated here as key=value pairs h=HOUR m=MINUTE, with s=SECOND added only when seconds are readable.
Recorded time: h=5 m=43
